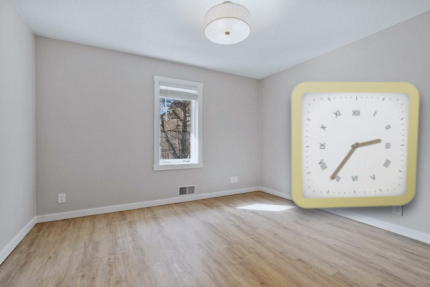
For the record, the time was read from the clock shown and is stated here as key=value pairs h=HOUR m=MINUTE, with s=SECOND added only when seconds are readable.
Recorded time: h=2 m=36
